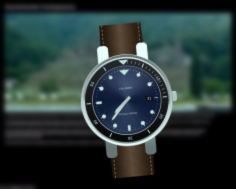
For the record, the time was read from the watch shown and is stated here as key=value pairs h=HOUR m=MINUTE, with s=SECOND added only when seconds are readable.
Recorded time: h=7 m=37
